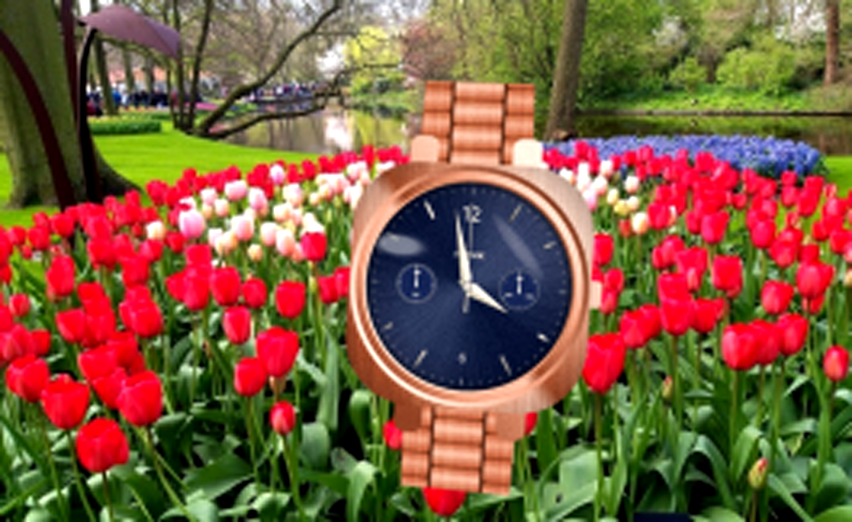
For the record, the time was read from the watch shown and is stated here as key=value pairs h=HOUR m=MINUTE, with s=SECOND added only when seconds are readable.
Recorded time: h=3 m=58
